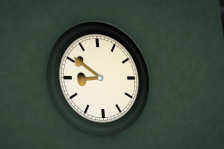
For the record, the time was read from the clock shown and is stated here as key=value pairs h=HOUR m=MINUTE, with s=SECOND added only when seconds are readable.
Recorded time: h=8 m=51
